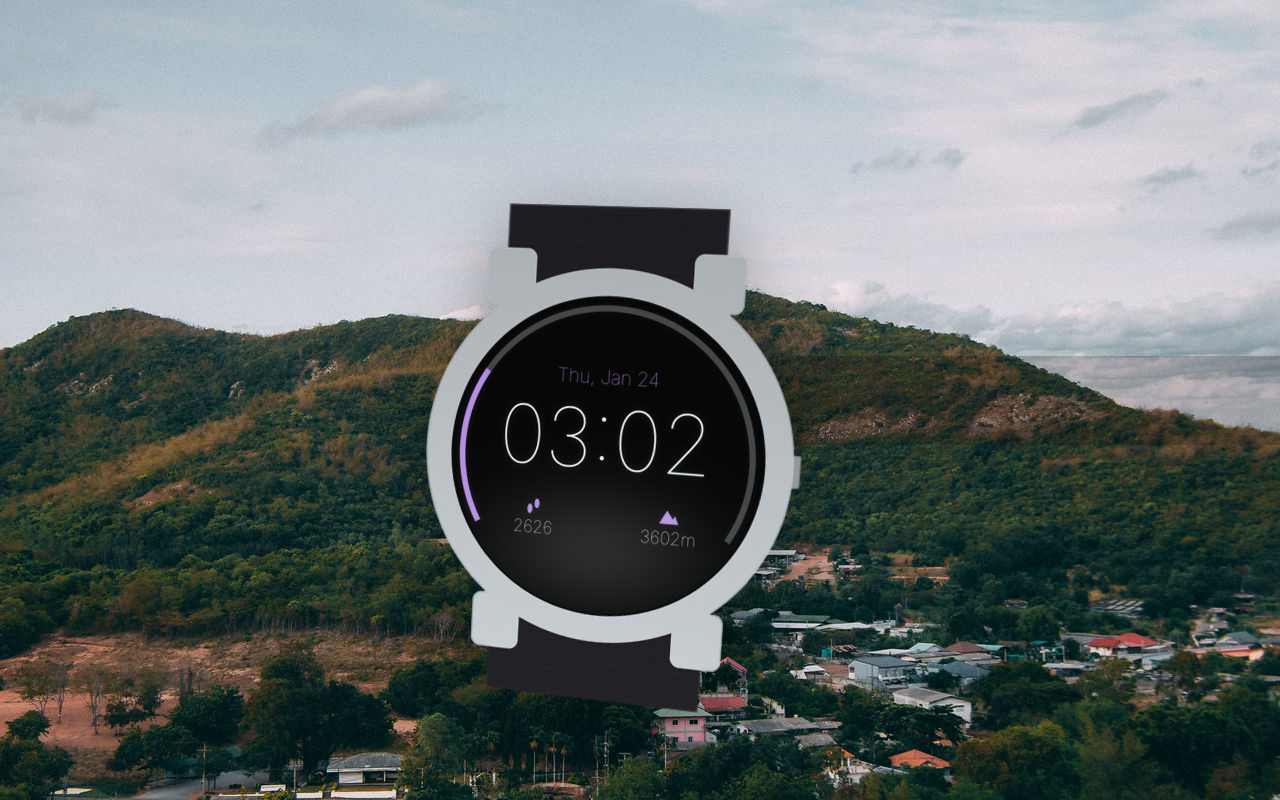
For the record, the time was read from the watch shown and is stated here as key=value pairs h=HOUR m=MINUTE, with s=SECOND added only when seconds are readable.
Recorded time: h=3 m=2
